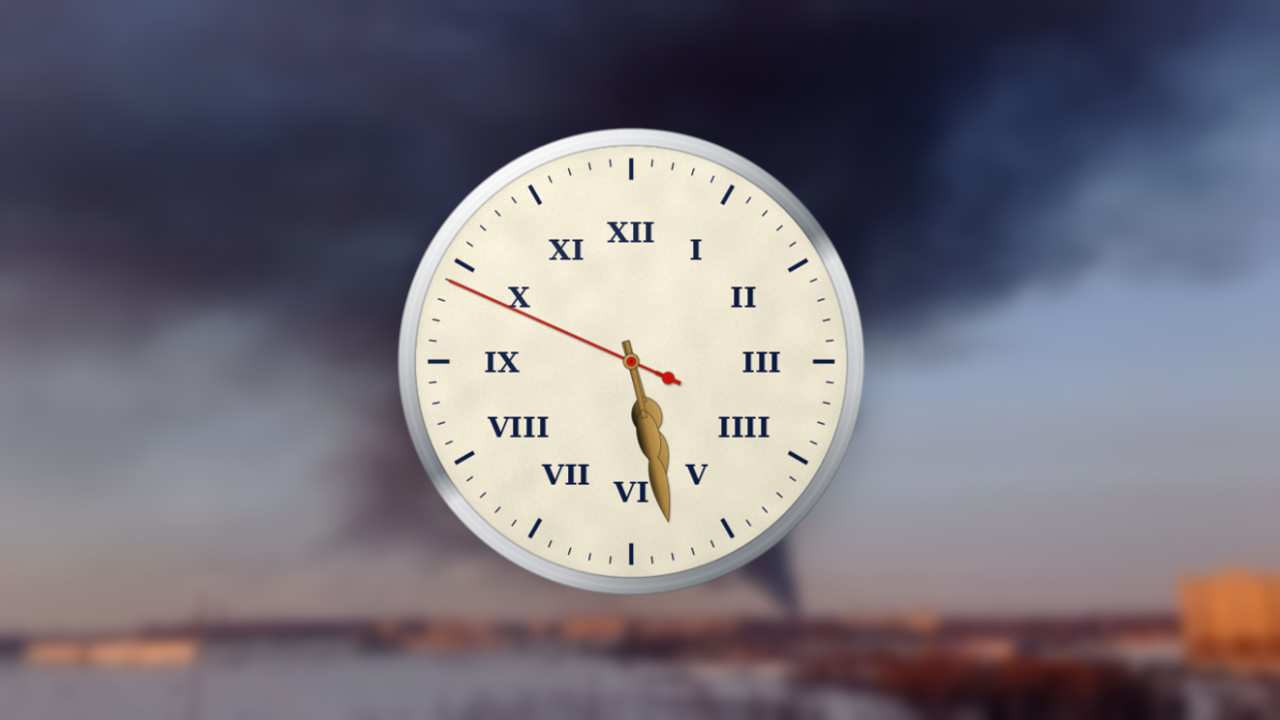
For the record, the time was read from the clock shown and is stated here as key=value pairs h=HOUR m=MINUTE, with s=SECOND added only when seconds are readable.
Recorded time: h=5 m=27 s=49
